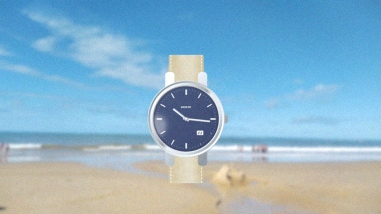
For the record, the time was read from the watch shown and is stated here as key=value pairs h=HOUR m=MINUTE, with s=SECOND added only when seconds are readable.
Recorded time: h=10 m=16
